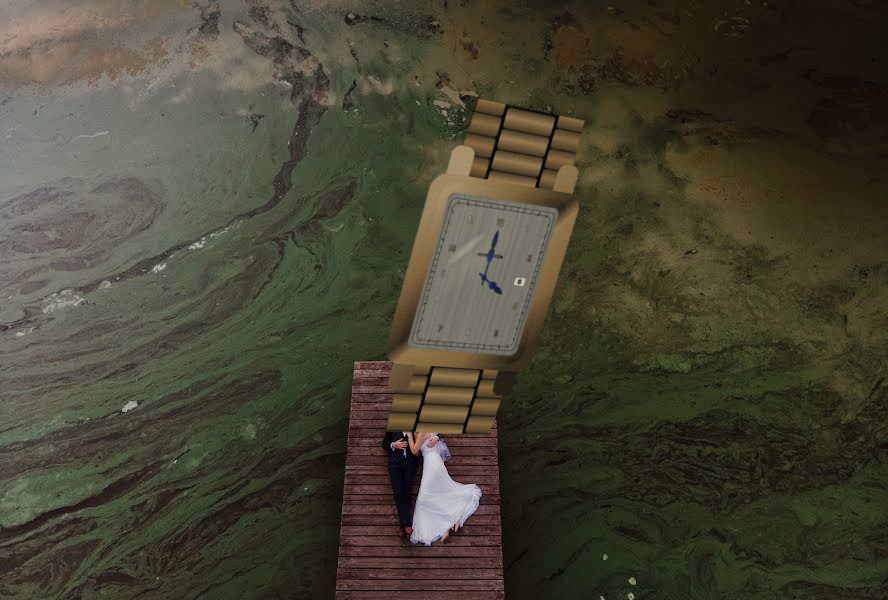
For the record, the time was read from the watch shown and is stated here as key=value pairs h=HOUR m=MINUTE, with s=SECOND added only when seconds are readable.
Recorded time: h=4 m=0
